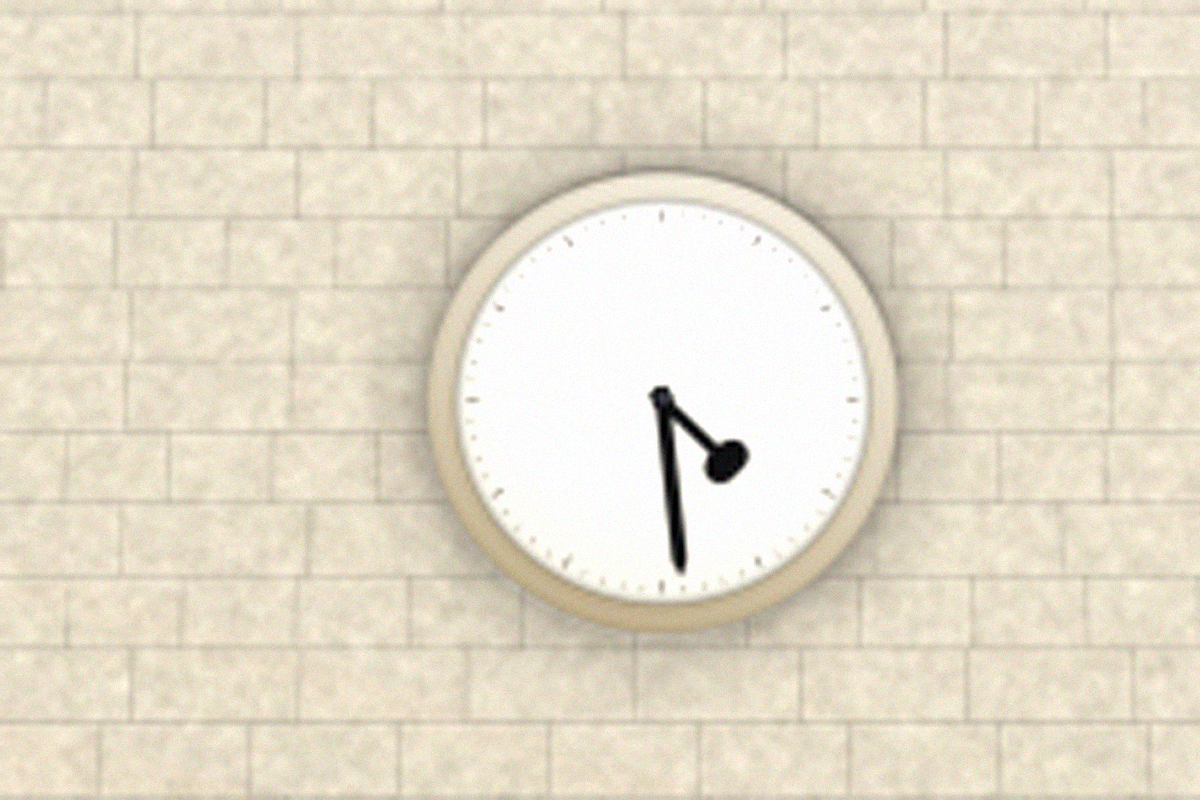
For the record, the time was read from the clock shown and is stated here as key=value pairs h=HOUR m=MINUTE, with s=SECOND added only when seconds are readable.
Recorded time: h=4 m=29
